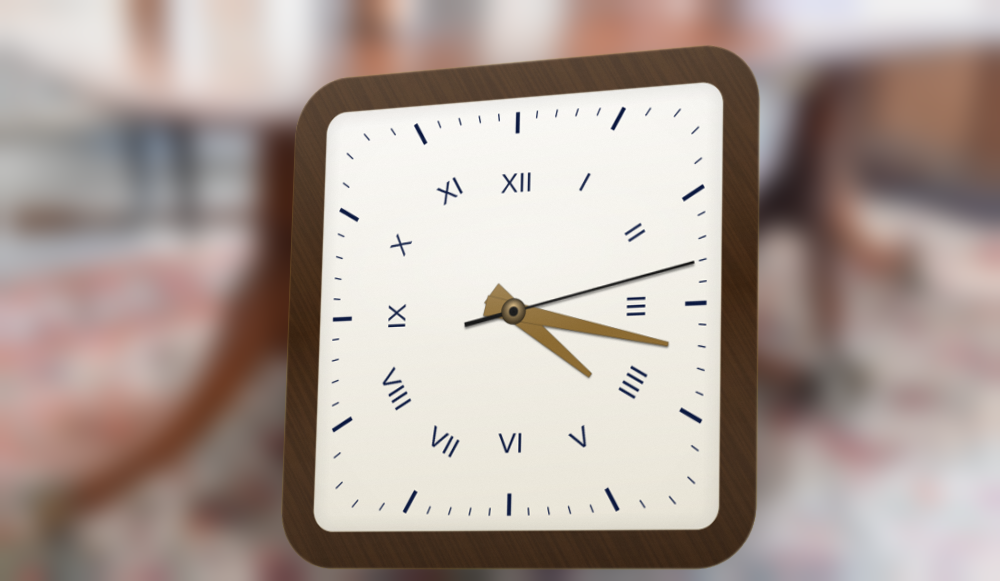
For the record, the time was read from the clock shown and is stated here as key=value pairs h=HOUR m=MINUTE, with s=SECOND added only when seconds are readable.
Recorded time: h=4 m=17 s=13
